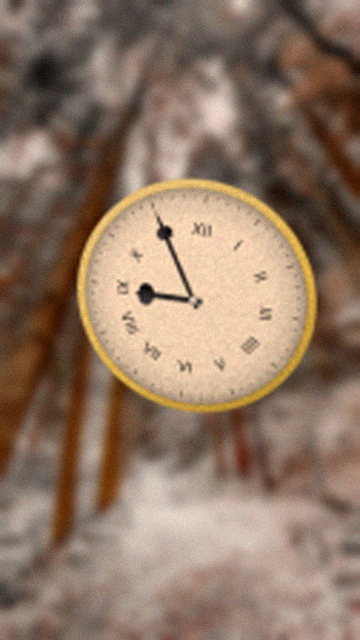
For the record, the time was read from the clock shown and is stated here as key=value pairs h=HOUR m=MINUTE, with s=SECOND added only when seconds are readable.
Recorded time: h=8 m=55
